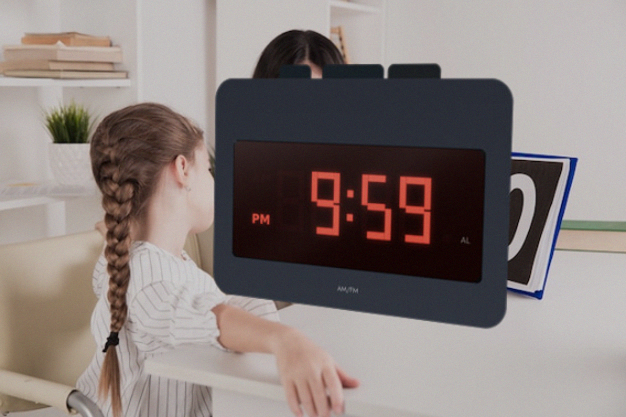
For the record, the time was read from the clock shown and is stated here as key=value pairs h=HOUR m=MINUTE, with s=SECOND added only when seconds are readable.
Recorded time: h=9 m=59
